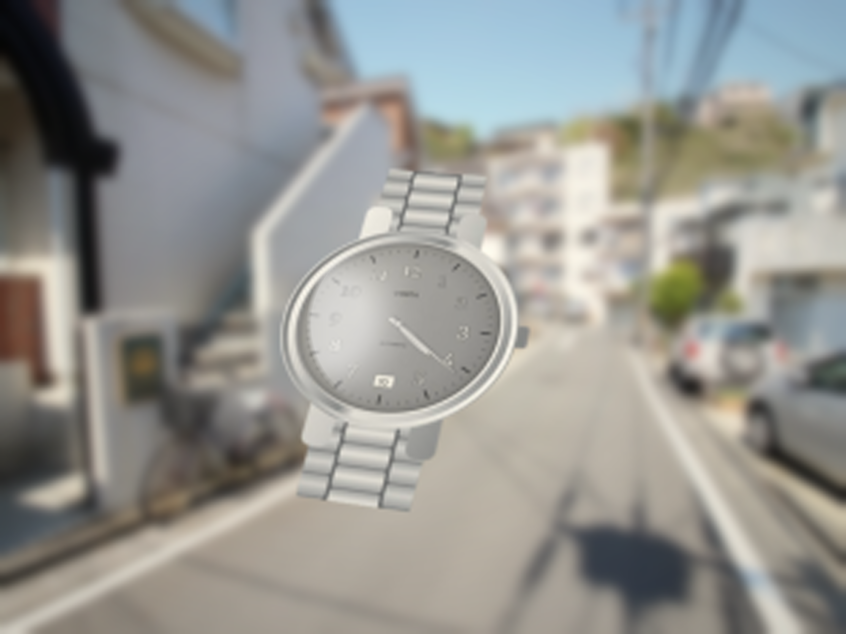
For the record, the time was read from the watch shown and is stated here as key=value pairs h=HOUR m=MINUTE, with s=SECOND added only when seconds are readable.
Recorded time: h=4 m=21
